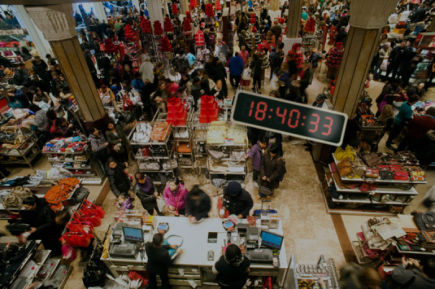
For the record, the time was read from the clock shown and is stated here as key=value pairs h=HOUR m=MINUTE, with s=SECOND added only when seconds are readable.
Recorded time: h=18 m=40 s=33
